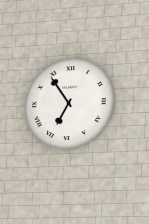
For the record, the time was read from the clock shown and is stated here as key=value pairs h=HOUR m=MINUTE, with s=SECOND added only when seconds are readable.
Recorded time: h=6 m=54
